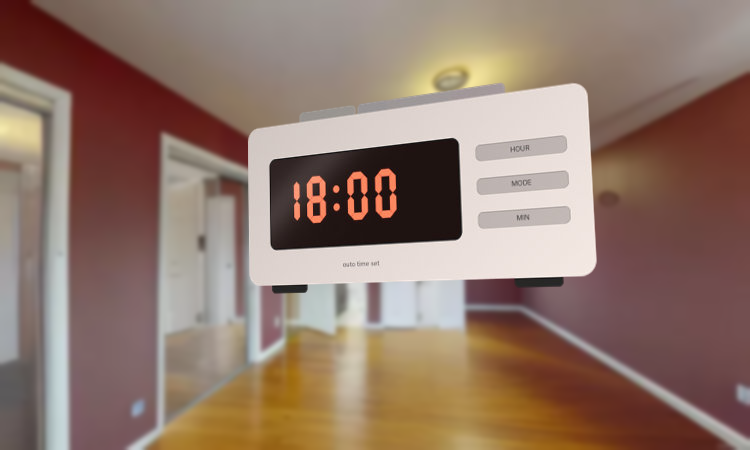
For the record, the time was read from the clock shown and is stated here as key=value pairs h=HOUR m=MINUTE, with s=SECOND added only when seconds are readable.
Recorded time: h=18 m=0
